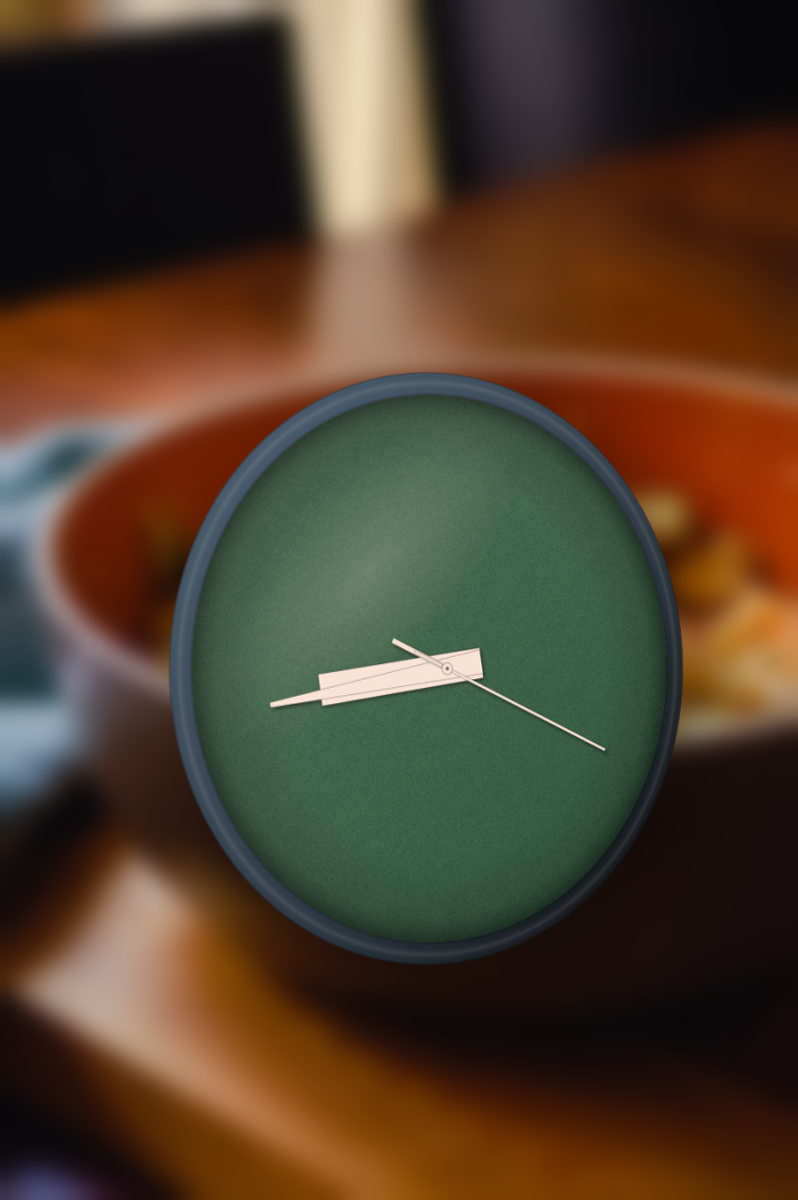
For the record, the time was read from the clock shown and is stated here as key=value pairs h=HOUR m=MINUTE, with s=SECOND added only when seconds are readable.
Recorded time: h=8 m=43 s=19
